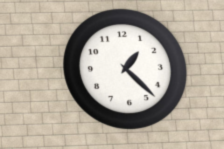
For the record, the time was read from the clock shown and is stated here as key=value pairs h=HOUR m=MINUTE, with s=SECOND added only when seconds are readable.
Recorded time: h=1 m=23
